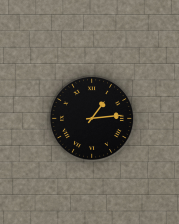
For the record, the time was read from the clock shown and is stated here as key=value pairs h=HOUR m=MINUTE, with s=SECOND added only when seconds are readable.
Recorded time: h=1 m=14
